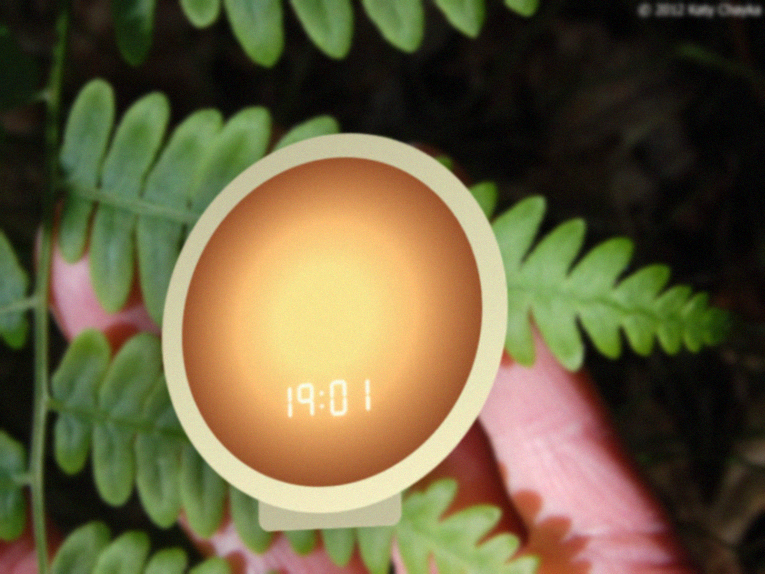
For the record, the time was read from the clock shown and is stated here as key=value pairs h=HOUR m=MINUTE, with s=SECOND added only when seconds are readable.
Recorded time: h=19 m=1
